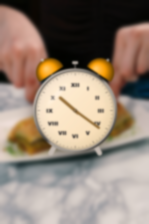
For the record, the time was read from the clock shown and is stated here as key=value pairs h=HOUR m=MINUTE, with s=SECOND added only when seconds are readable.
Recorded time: h=10 m=21
